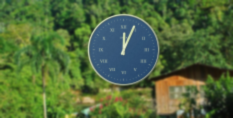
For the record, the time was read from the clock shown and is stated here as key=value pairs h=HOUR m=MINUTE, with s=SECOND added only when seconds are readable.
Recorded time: h=12 m=4
